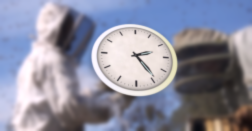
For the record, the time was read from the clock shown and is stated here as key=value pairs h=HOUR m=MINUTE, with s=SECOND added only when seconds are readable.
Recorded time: h=2 m=24
